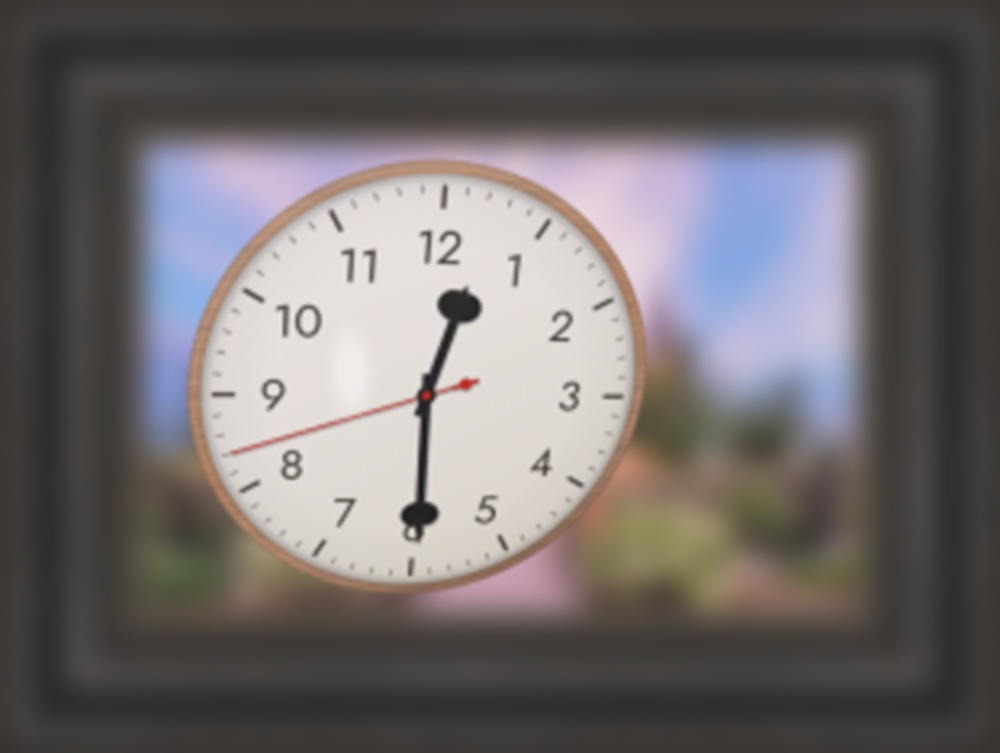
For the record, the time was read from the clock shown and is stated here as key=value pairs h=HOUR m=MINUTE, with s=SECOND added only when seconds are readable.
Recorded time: h=12 m=29 s=42
